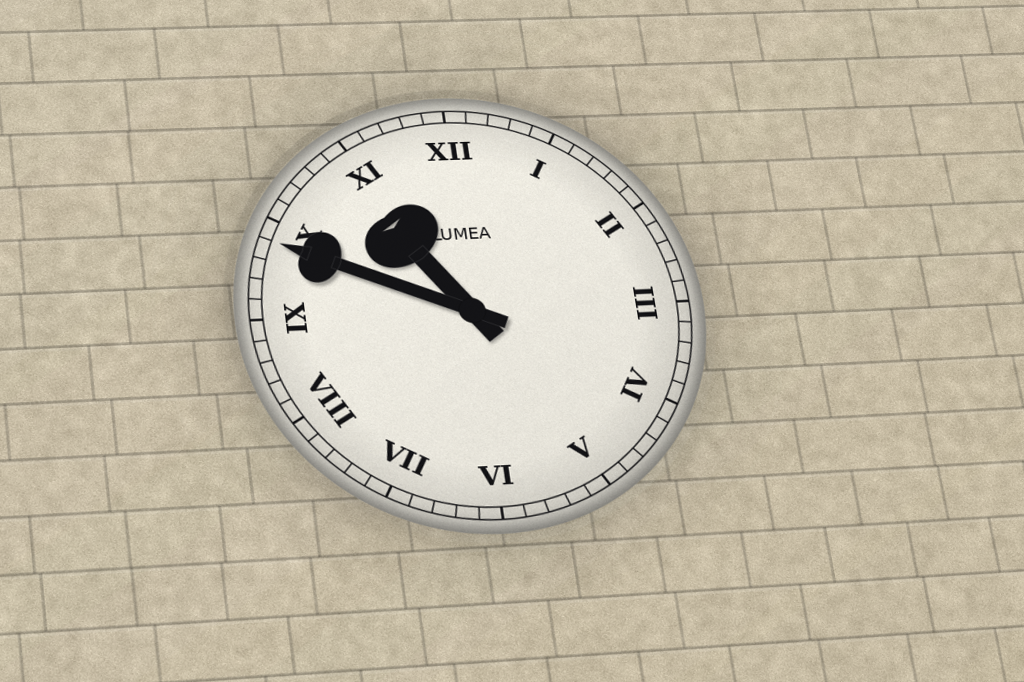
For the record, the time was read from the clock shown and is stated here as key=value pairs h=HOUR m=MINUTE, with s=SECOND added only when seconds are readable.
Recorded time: h=10 m=49
